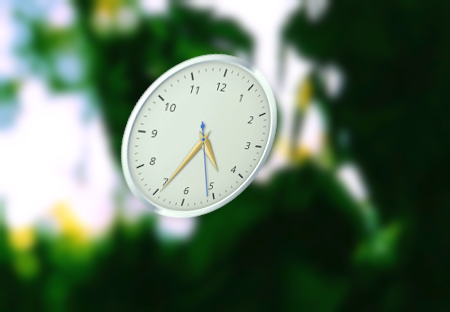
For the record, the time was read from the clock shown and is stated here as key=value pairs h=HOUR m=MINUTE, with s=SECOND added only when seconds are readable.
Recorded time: h=4 m=34 s=26
